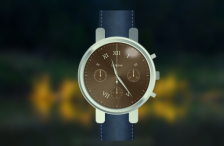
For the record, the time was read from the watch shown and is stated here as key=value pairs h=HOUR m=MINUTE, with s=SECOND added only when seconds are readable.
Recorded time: h=11 m=24
